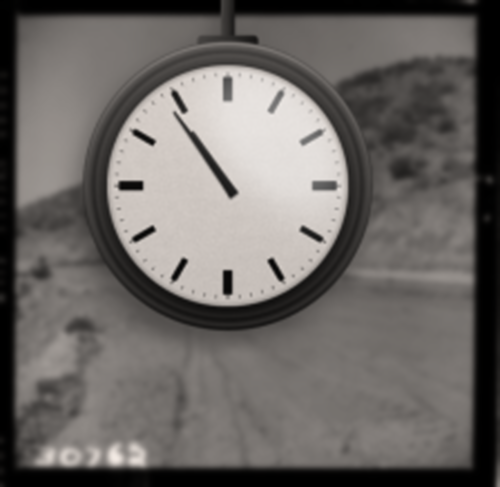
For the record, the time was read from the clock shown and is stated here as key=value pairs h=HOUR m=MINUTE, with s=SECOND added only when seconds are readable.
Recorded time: h=10 m=54
